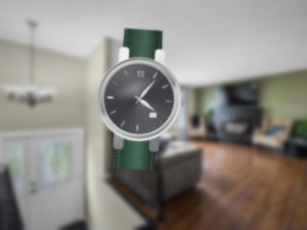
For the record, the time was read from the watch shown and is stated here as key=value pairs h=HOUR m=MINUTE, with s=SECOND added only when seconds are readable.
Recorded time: h=4 m=6
